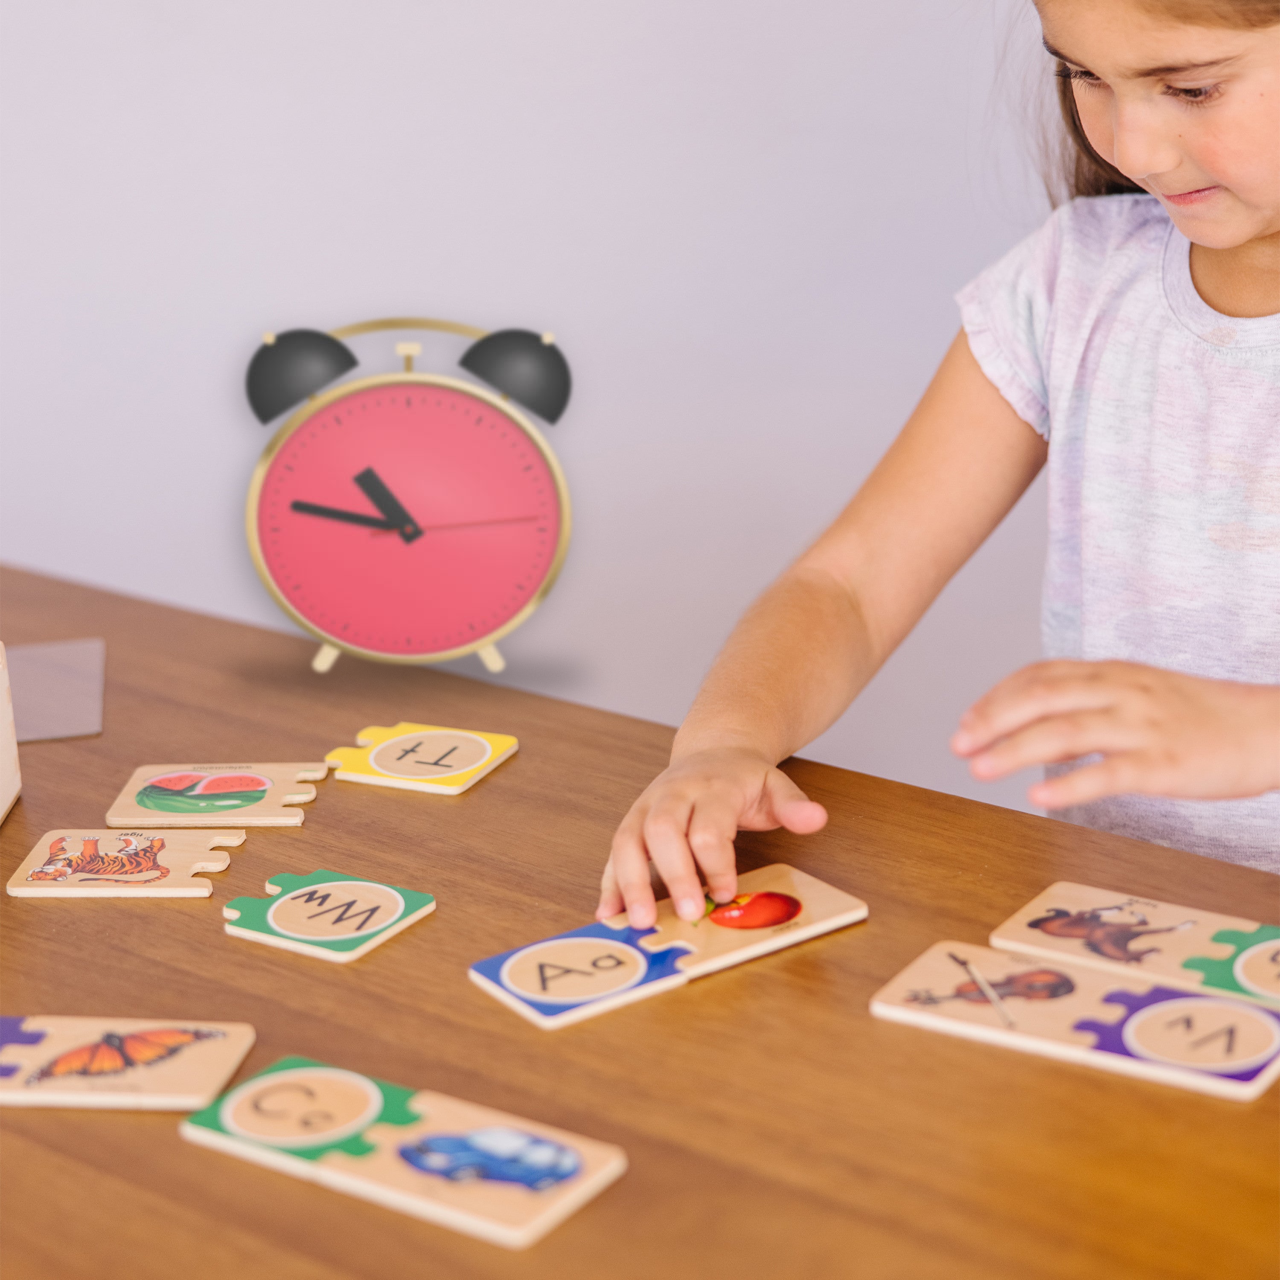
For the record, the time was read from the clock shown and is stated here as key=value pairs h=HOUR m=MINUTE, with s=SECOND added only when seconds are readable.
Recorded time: h=10 m=47 s=14
